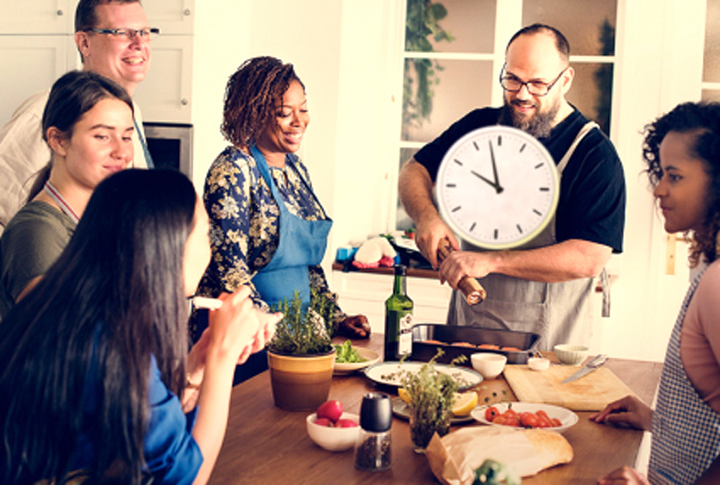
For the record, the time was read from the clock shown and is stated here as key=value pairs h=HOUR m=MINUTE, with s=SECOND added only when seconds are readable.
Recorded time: h=9 m=58
